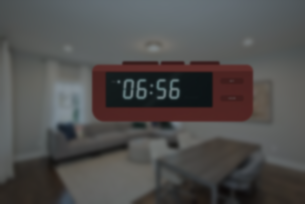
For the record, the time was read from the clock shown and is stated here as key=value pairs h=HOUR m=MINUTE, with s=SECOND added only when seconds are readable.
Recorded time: h=6 m=56
